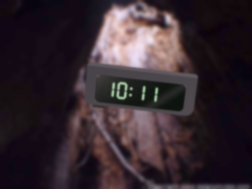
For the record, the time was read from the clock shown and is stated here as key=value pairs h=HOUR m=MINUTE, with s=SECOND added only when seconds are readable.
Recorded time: h=10 m=11
